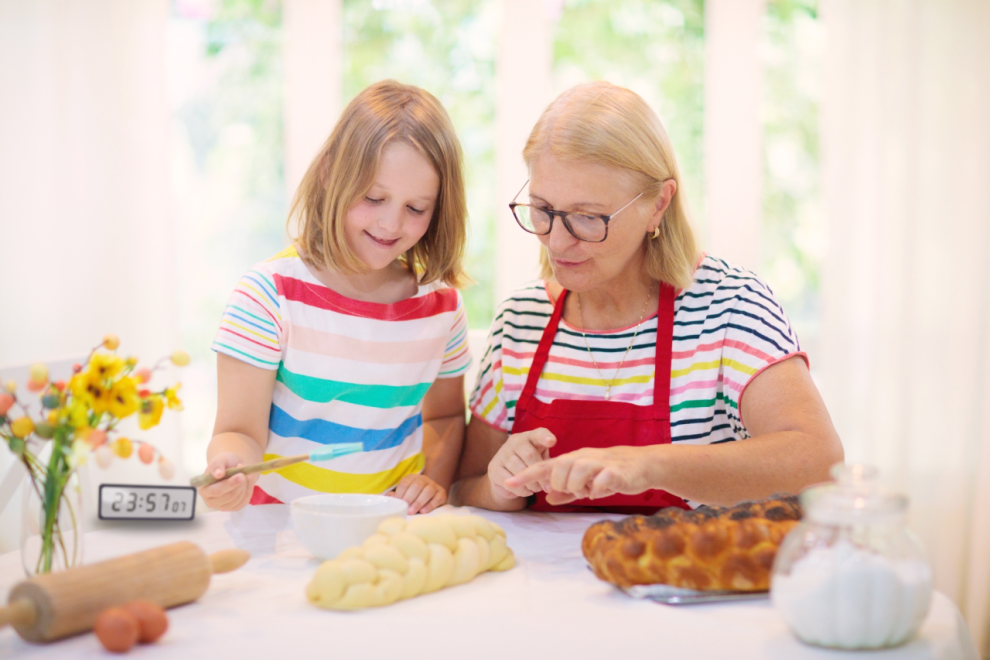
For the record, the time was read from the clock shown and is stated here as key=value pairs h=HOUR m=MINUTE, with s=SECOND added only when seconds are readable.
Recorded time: h=23 m=57
